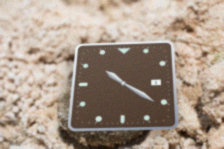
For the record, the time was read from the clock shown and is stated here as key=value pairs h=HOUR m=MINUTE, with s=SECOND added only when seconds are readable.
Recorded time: h=10 m=21
